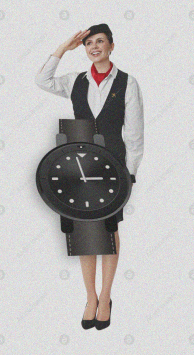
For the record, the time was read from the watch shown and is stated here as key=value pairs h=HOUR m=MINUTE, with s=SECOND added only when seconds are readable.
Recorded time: h=2 m=58
